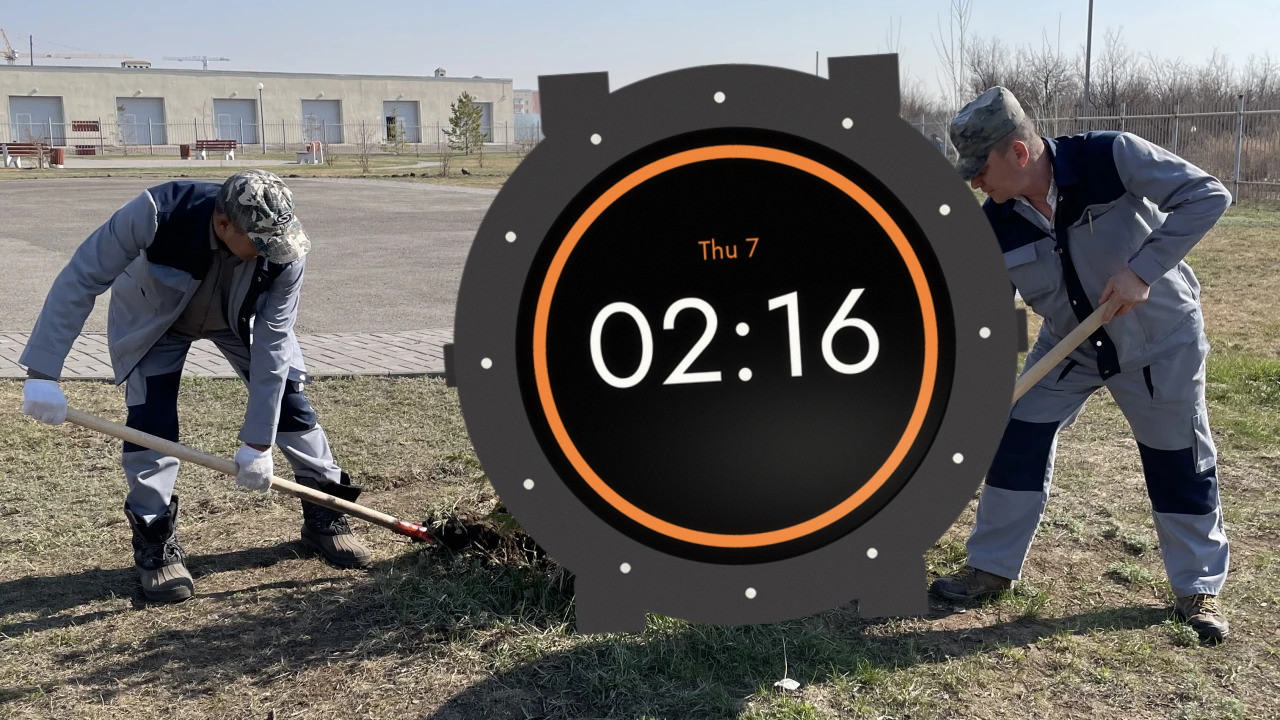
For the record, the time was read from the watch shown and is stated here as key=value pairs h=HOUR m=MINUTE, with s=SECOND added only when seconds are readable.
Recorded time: h=2 m=16
